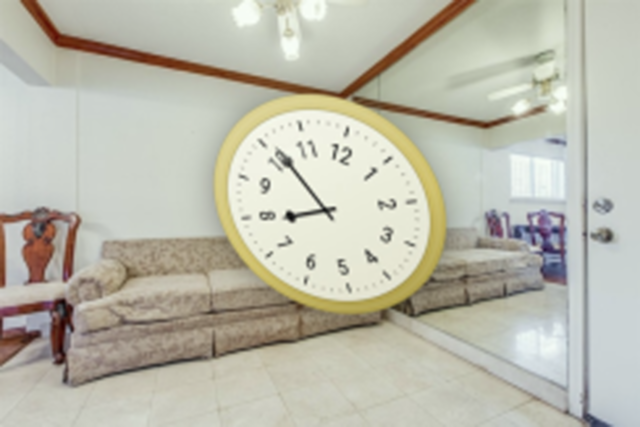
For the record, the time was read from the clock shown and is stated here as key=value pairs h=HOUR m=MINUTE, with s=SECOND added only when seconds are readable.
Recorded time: h=7 m=51
